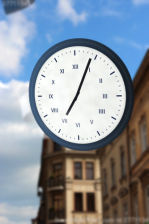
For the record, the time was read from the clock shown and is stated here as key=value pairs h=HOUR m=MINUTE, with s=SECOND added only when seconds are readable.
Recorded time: h=7 m=4
